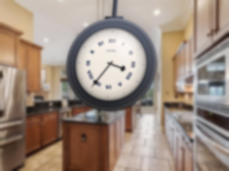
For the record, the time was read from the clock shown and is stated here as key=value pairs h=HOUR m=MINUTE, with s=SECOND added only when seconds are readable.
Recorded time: h=3 m=36
